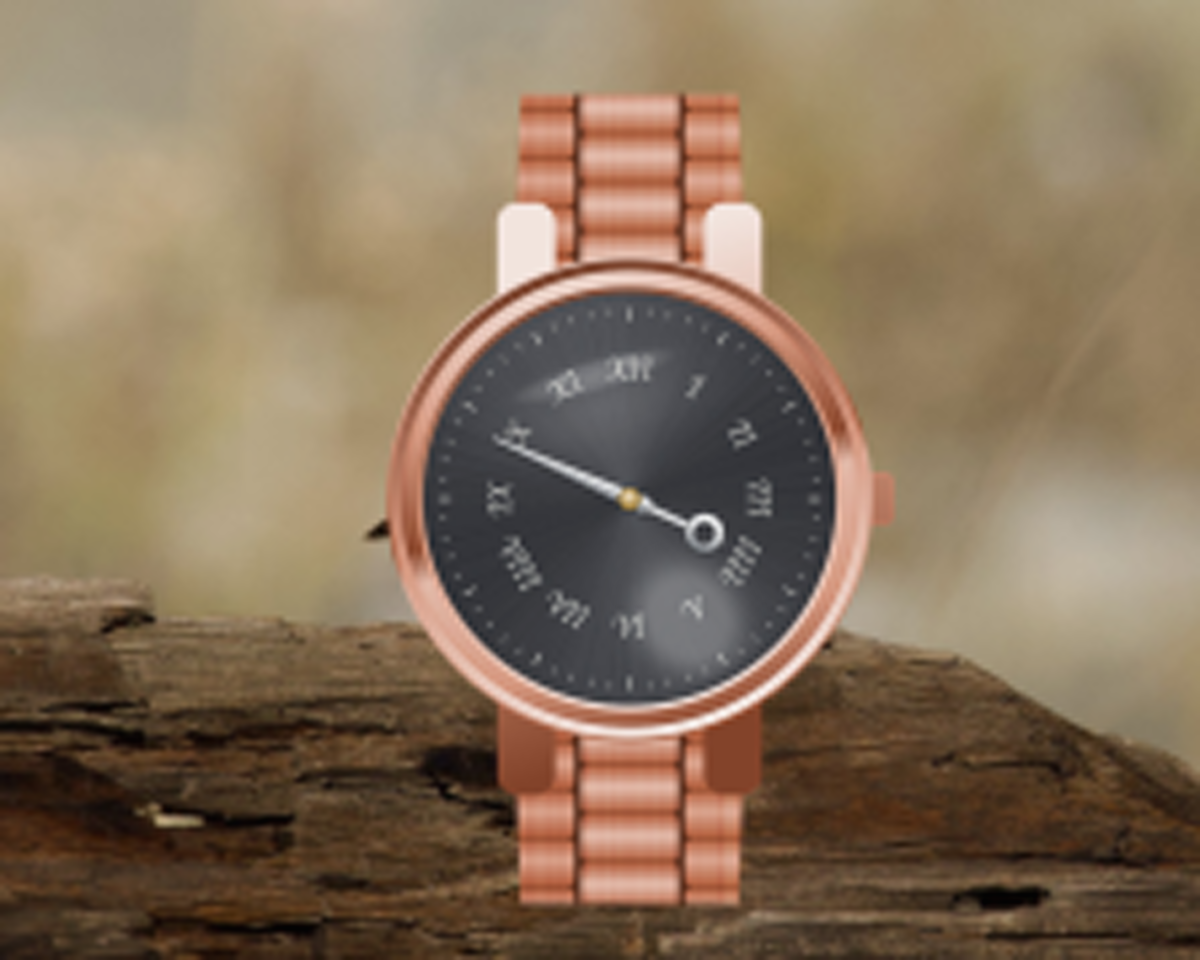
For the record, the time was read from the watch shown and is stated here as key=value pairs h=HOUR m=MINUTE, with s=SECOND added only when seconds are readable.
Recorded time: h=3 m=49
